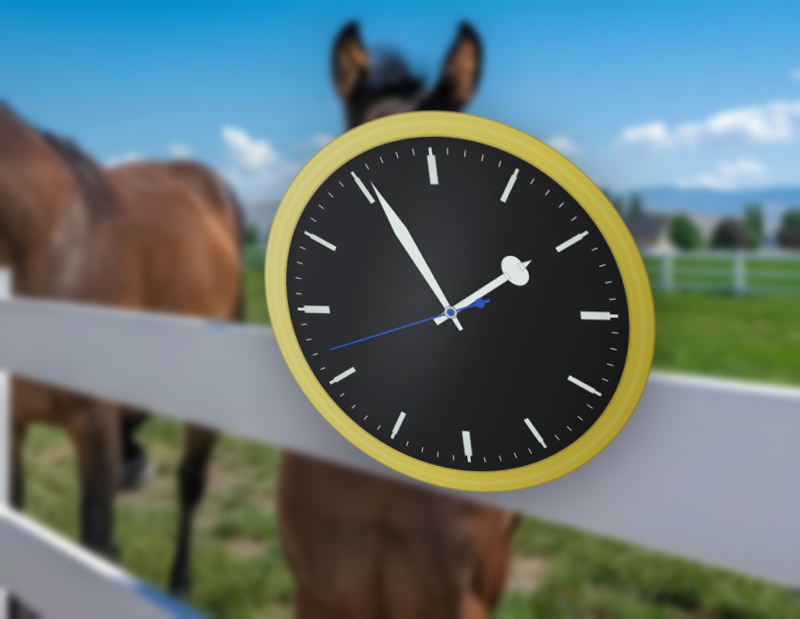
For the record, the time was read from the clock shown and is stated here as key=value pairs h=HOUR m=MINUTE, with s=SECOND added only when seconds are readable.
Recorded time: h=1 m=55 s=42
